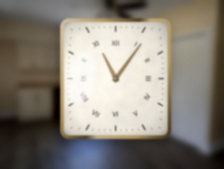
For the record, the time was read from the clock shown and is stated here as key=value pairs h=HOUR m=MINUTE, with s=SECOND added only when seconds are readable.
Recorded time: h=11 m=6
